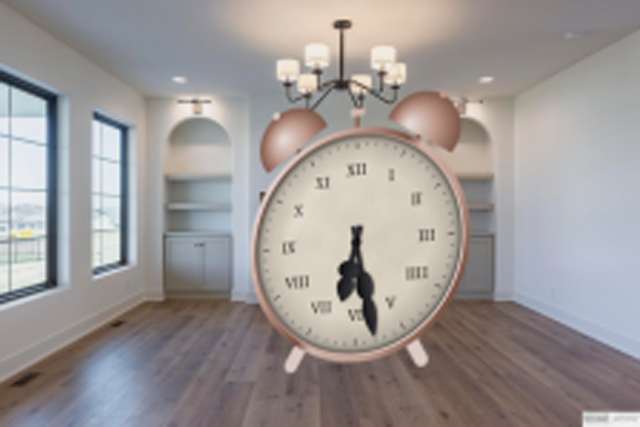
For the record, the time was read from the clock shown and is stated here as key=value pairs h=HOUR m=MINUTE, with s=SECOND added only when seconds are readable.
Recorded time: h=6 m=28
